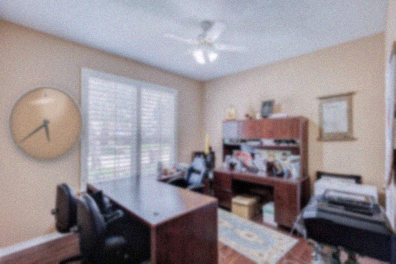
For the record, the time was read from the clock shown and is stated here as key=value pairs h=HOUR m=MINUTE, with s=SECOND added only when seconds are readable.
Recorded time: h=5 m=39
